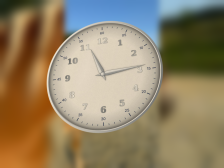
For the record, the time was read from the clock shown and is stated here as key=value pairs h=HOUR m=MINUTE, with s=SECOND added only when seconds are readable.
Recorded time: h=11 m=14
